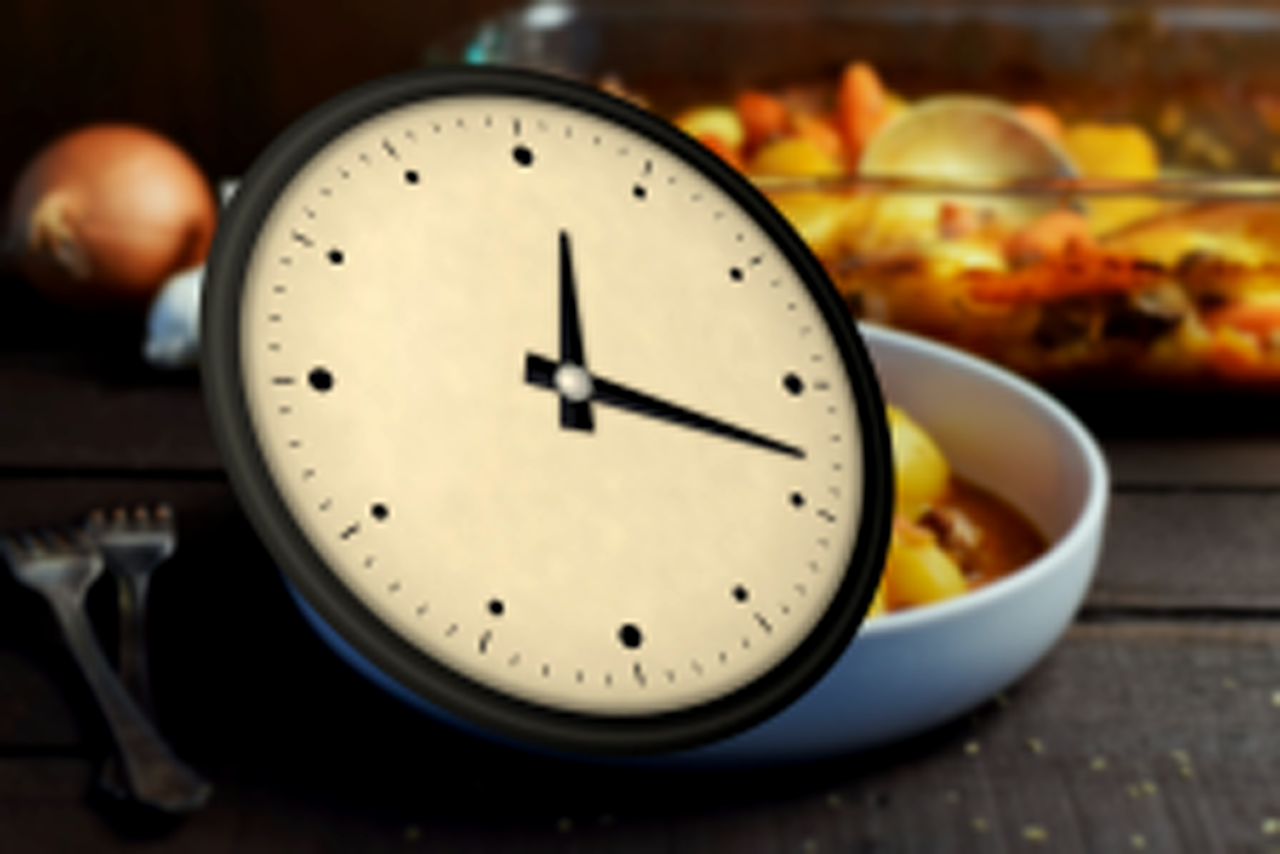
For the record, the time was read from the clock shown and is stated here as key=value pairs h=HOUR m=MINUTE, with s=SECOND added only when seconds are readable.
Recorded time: h=12 m=18
